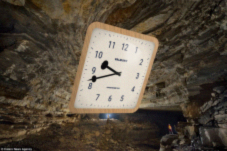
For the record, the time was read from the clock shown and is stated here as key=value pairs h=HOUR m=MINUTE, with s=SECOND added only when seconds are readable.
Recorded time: h=9 m=42
